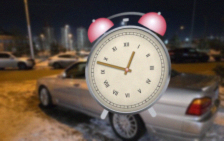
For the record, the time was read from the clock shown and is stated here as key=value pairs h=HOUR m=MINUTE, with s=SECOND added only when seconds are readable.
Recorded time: h=12 m=48
